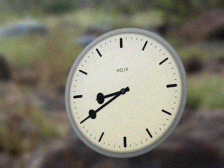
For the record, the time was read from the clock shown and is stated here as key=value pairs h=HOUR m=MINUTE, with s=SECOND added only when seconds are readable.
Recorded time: h=8 m=40
